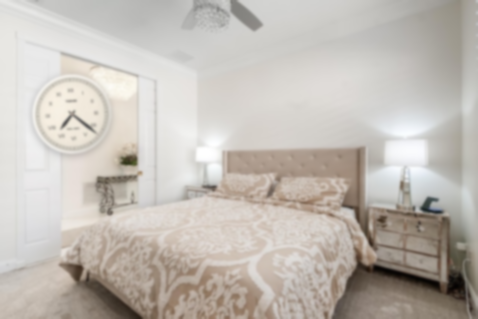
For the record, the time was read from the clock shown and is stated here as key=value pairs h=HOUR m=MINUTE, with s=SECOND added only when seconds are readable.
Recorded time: h=7 m=22
